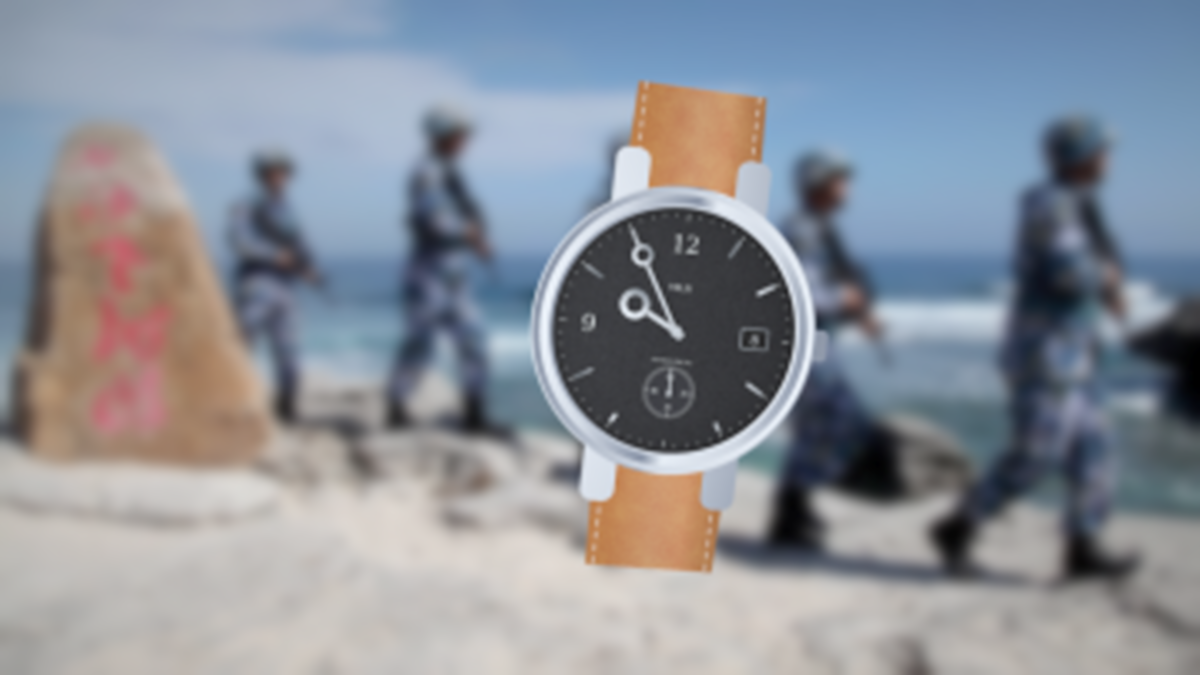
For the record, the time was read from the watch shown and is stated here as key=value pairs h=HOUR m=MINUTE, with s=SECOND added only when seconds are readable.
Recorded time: h=9 m=55
